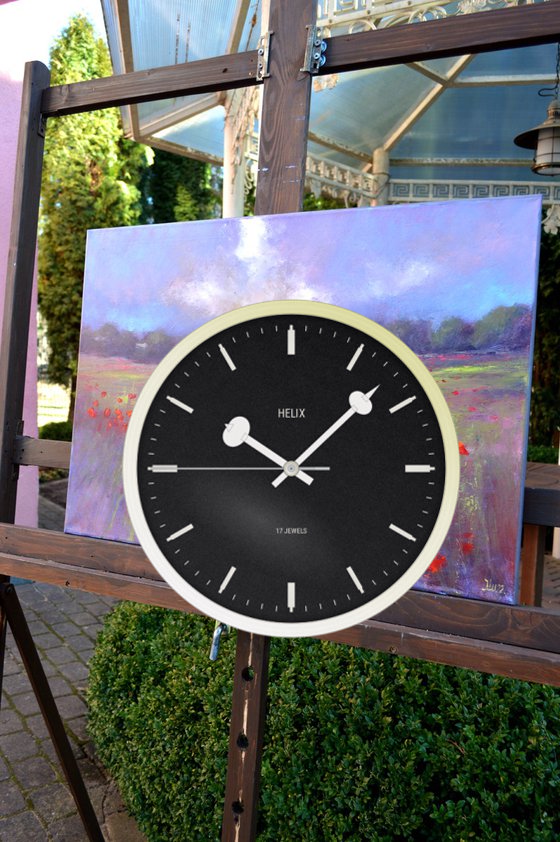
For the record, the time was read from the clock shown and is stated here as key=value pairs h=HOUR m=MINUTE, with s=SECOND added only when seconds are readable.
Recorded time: h=10 m=7 s=45
